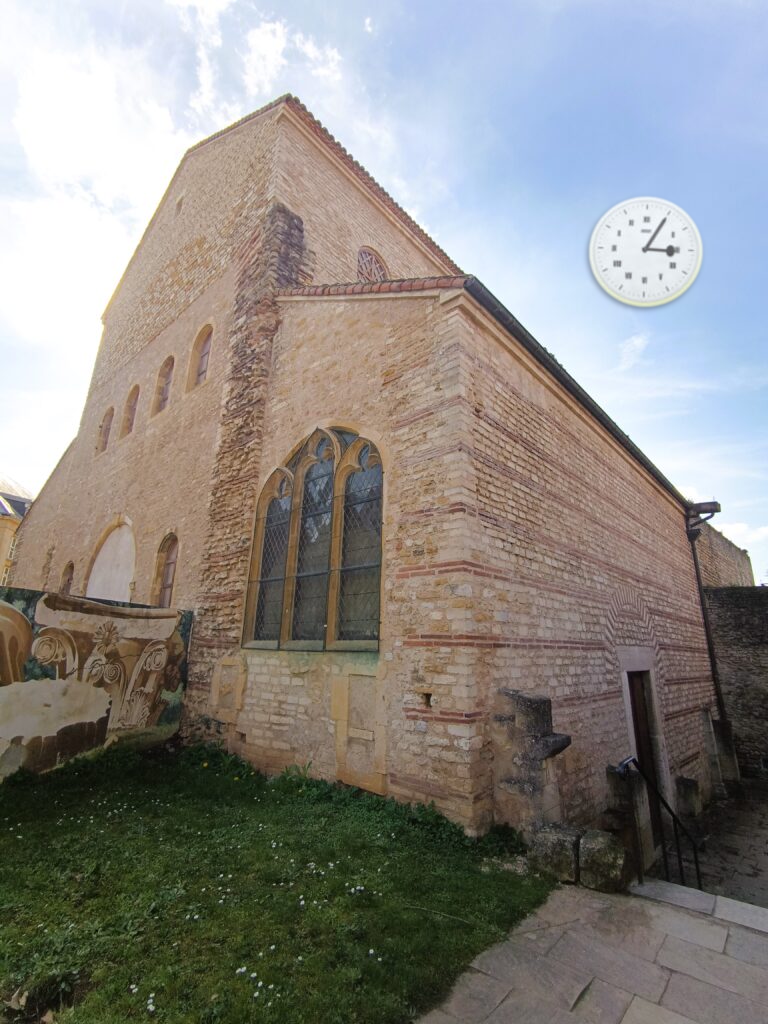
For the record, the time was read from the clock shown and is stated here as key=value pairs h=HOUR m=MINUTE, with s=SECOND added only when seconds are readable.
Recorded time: h=3 m=5
